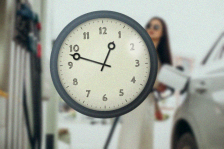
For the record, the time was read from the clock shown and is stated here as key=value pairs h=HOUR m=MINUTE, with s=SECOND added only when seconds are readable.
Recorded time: h=12 m=48
